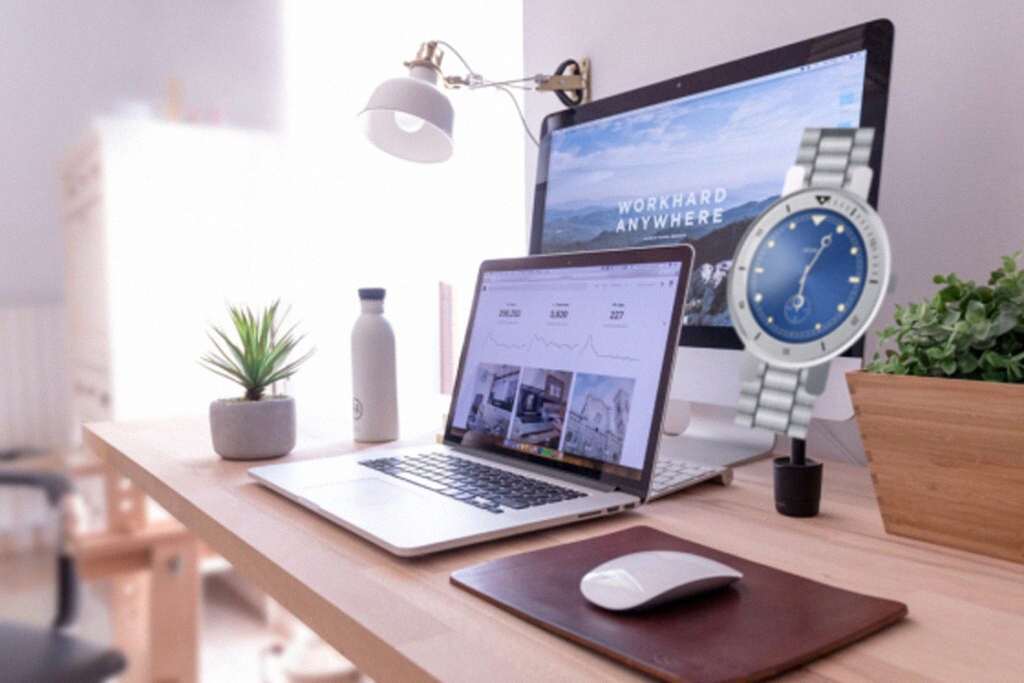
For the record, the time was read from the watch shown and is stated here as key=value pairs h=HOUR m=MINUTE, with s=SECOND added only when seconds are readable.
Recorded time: h=6 m=4
